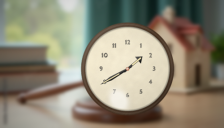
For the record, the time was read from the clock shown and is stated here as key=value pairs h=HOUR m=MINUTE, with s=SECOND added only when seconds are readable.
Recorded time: h=1 m=40
